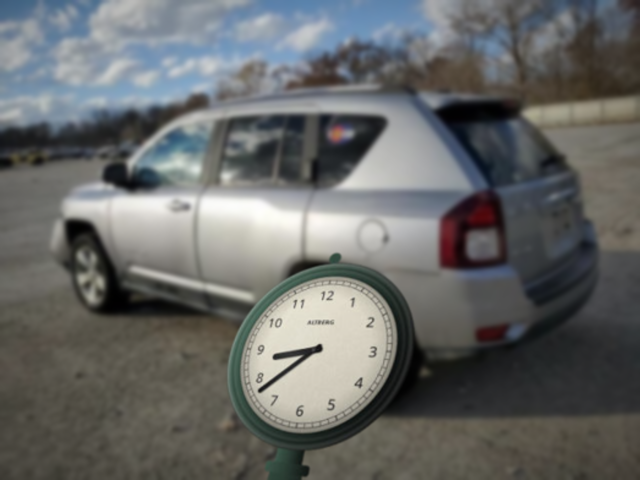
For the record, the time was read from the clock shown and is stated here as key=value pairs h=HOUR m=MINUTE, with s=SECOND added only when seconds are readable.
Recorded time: h=8 m=38
